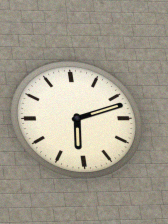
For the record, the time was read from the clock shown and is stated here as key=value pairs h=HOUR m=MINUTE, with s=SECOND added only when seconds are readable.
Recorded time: h=6 m=12
